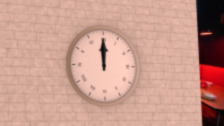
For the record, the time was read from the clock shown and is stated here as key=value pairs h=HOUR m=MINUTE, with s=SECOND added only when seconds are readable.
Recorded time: h=12 m=0
